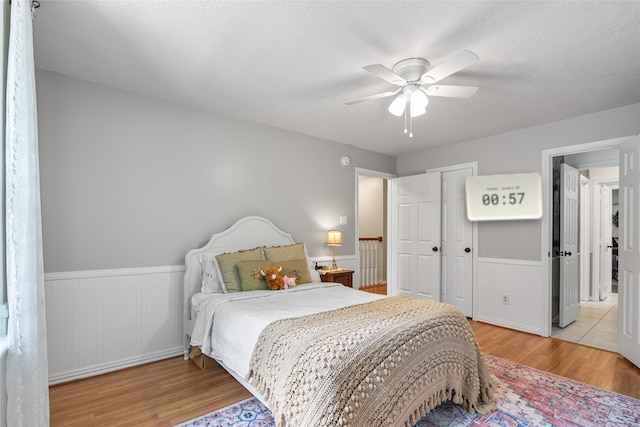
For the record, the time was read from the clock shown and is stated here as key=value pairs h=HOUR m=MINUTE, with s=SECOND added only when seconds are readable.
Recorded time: h=0 m=57
